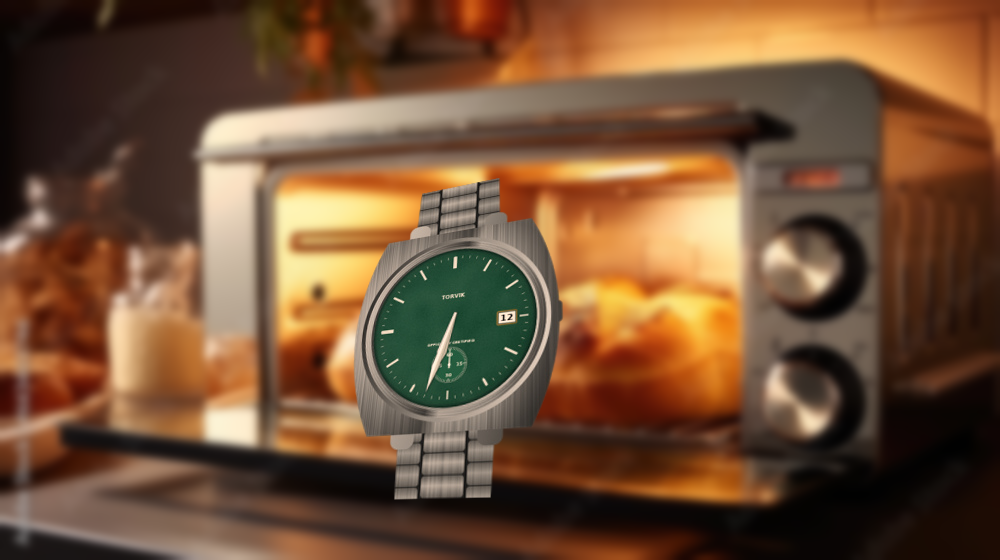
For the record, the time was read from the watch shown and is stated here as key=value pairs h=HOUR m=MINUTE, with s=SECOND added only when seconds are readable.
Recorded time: h=6 m=33
